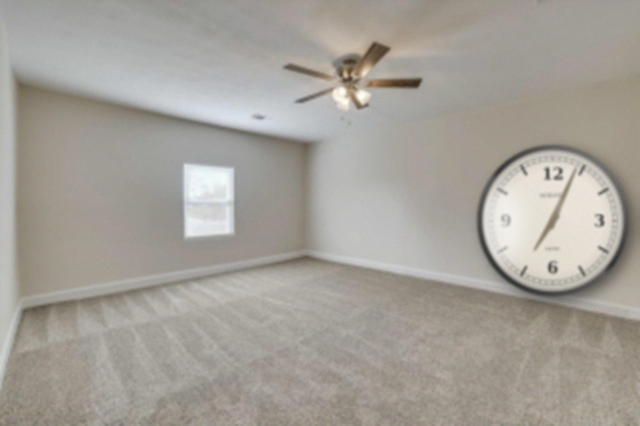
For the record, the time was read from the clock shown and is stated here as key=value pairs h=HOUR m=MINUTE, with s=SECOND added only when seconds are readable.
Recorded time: h=7 m=4
